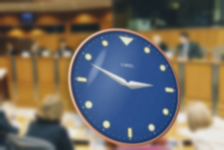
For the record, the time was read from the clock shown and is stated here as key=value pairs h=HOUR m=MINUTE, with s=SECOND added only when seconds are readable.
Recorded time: h=2 m=49
